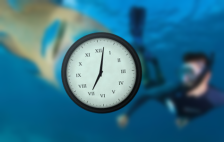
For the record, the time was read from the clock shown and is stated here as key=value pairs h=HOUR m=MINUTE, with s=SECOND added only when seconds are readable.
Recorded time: h=7 m=2
